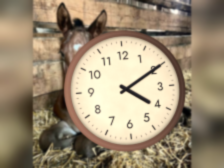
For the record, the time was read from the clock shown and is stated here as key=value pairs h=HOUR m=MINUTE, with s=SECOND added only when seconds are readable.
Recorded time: h=4 m=10
